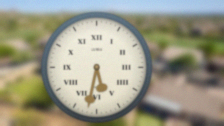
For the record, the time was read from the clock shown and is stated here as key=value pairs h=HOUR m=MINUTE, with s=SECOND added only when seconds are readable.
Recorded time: h=5 m=32
